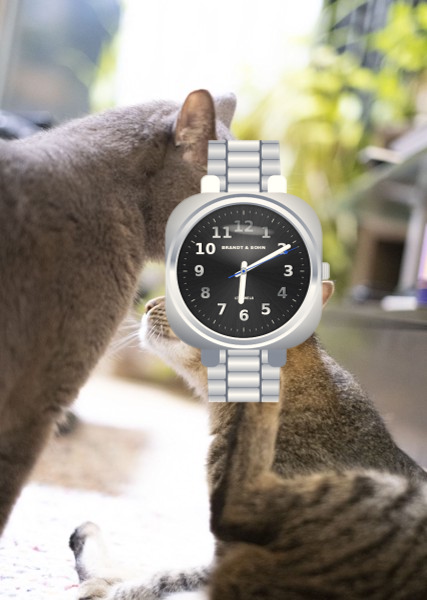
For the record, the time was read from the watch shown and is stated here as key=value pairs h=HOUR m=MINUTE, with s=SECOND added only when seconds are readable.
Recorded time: h=6 m=10 s=11
